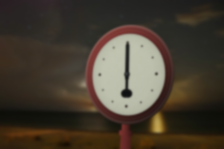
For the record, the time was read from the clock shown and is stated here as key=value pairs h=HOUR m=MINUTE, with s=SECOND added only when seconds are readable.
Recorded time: h=6 m=0
